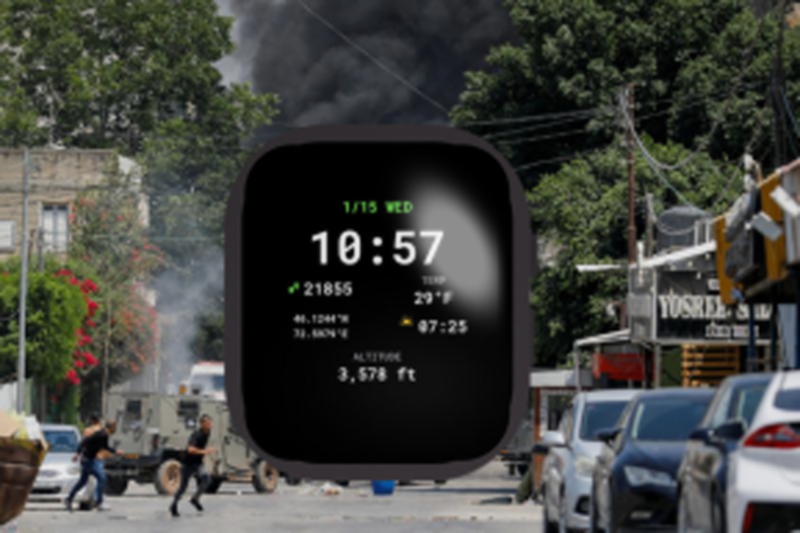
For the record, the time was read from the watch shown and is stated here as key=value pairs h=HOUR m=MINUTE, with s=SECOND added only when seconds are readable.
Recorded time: h=10 m=57
